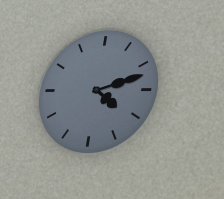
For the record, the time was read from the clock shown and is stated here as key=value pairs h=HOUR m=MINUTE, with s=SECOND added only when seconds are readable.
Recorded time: h=4 m=12
